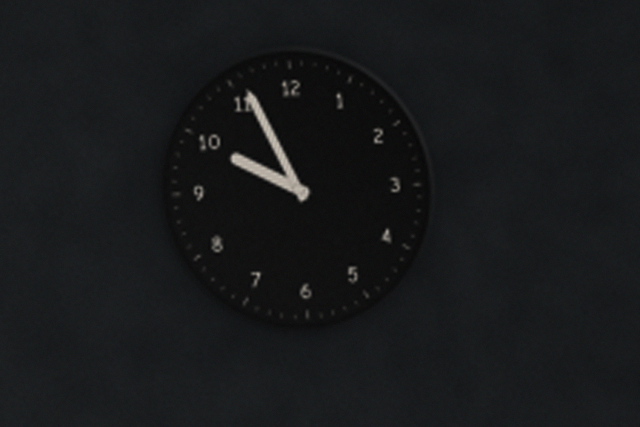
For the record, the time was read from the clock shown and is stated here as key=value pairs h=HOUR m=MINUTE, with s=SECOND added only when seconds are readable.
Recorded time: h=9 m=56
